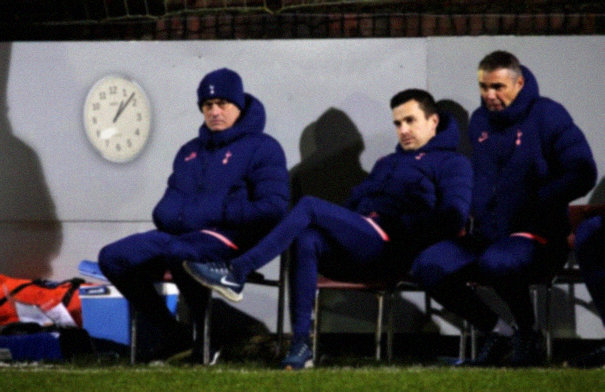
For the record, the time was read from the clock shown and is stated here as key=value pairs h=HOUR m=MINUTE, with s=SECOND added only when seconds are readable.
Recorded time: h=1 m=8
